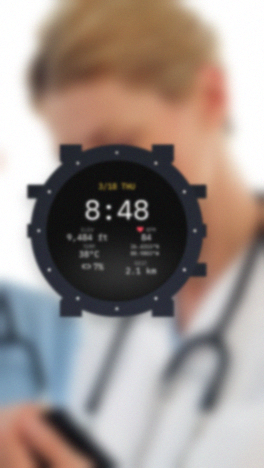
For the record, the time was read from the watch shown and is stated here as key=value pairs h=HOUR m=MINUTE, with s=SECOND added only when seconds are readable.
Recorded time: h=8 m=48
